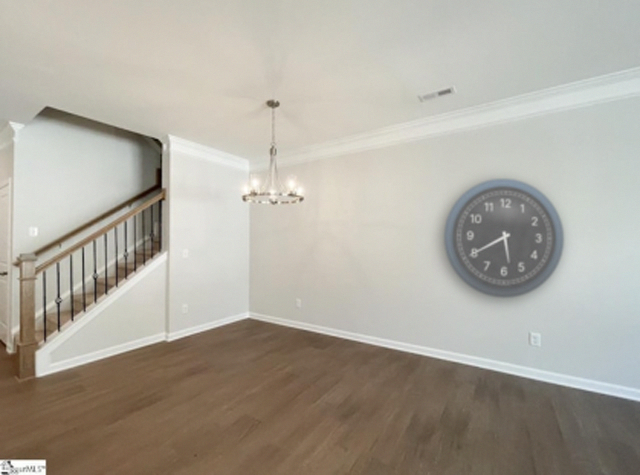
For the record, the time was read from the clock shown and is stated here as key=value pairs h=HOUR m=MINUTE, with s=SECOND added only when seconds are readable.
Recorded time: h=5 m=40
